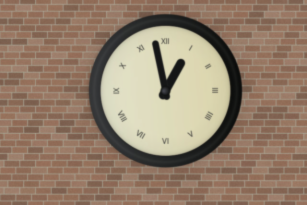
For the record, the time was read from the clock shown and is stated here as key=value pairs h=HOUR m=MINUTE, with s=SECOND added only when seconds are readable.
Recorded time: h=12 m=58
